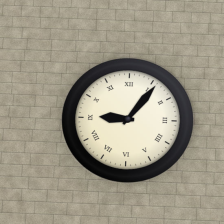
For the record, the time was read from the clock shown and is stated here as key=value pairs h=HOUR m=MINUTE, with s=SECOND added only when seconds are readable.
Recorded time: h=9 m=6
